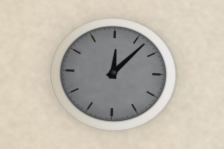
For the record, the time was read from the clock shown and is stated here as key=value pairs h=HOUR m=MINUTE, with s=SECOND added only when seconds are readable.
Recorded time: h=12 m=7
